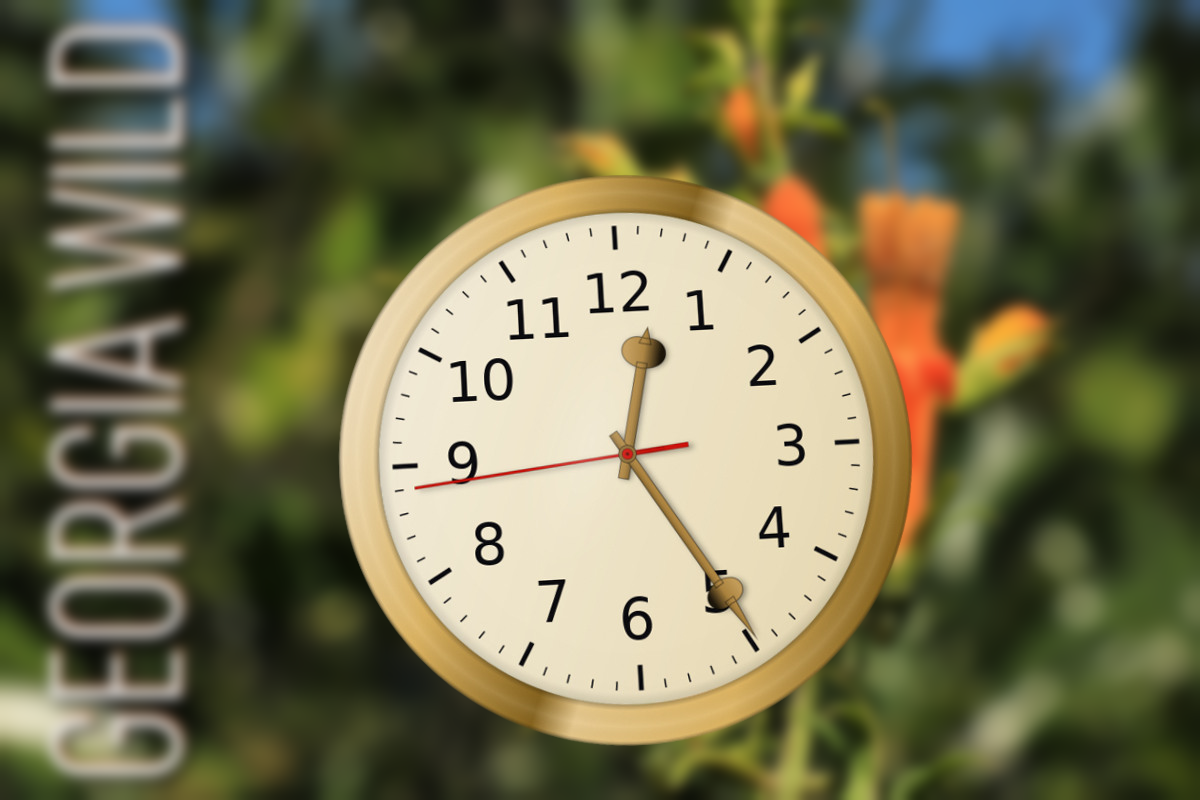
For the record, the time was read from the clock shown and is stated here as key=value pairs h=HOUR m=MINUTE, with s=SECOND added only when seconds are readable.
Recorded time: h=12 m=24 s=44
